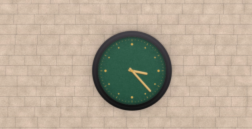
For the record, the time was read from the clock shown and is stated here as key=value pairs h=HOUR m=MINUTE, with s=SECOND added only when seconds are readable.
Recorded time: h=3 m=23
